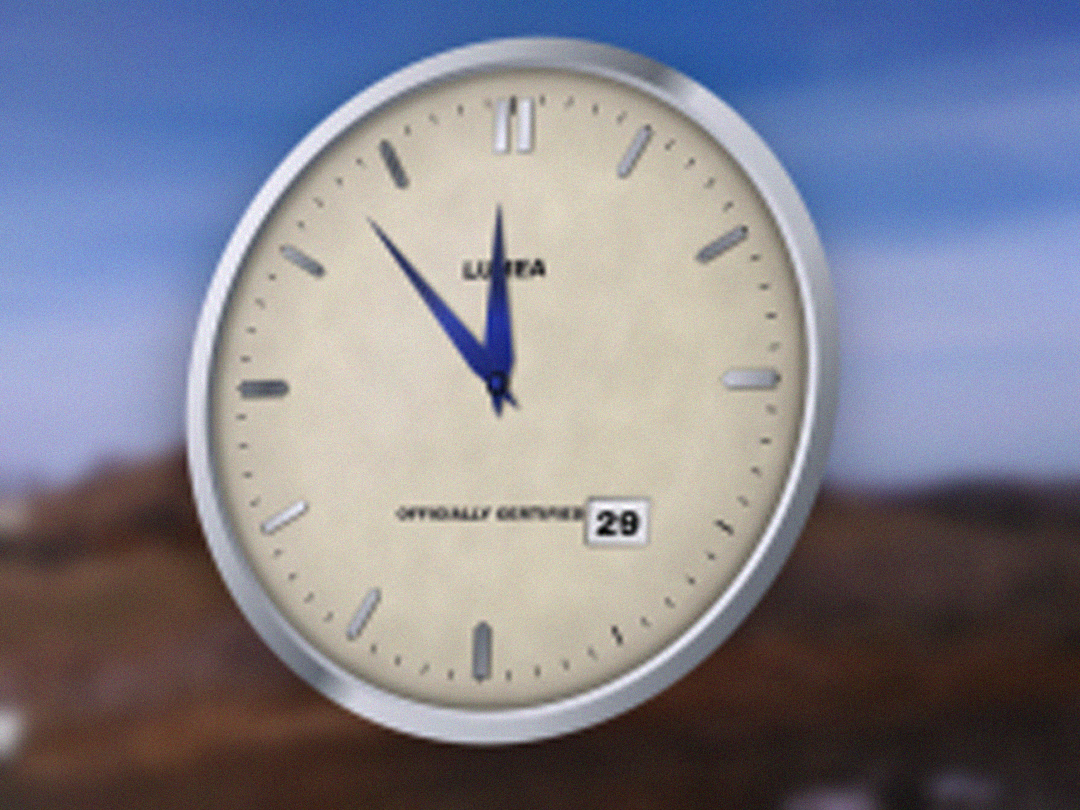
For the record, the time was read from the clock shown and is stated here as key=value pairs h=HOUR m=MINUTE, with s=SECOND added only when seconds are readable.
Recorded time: h=11 m=53
